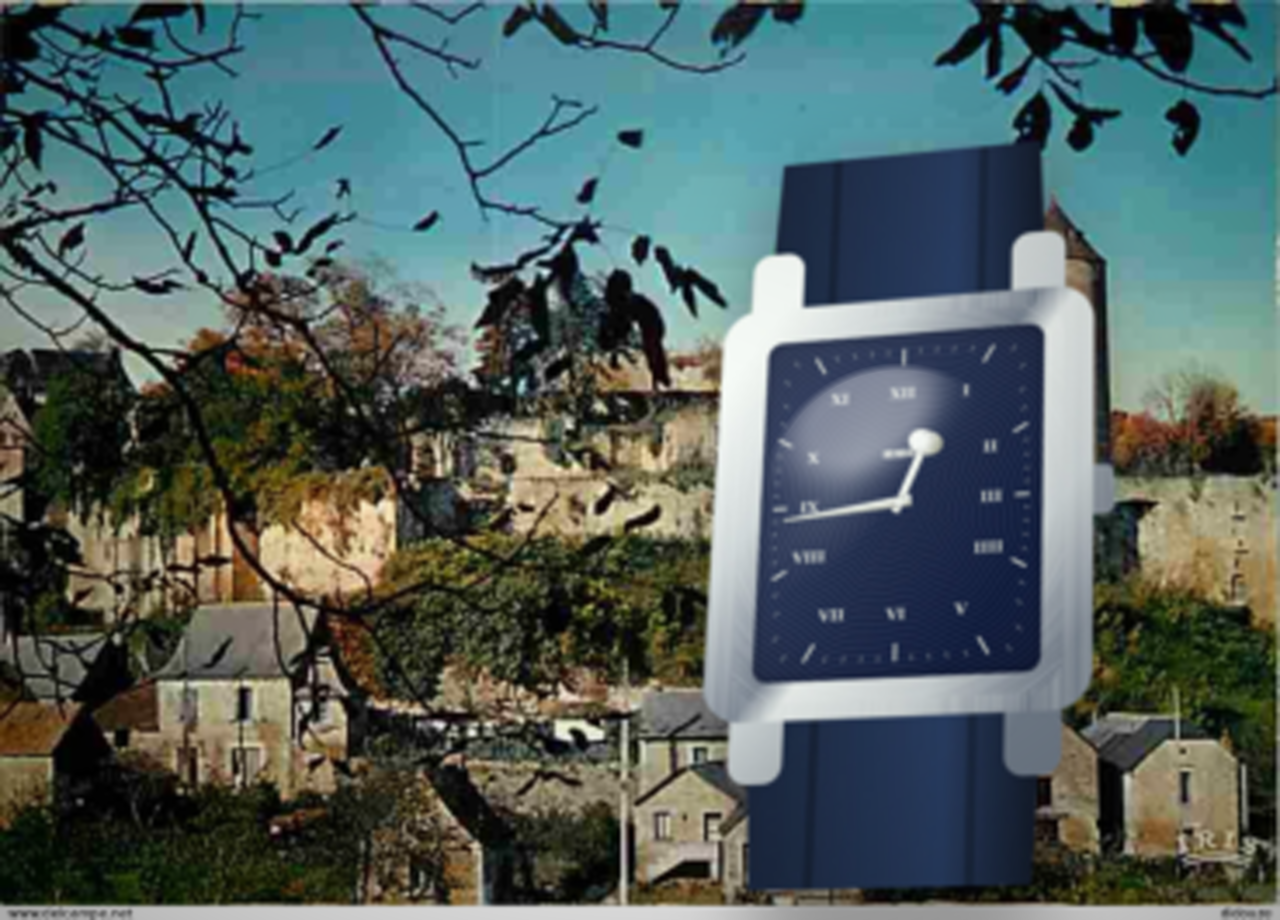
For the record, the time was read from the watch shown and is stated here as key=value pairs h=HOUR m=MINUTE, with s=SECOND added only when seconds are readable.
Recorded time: h=12 m=44
